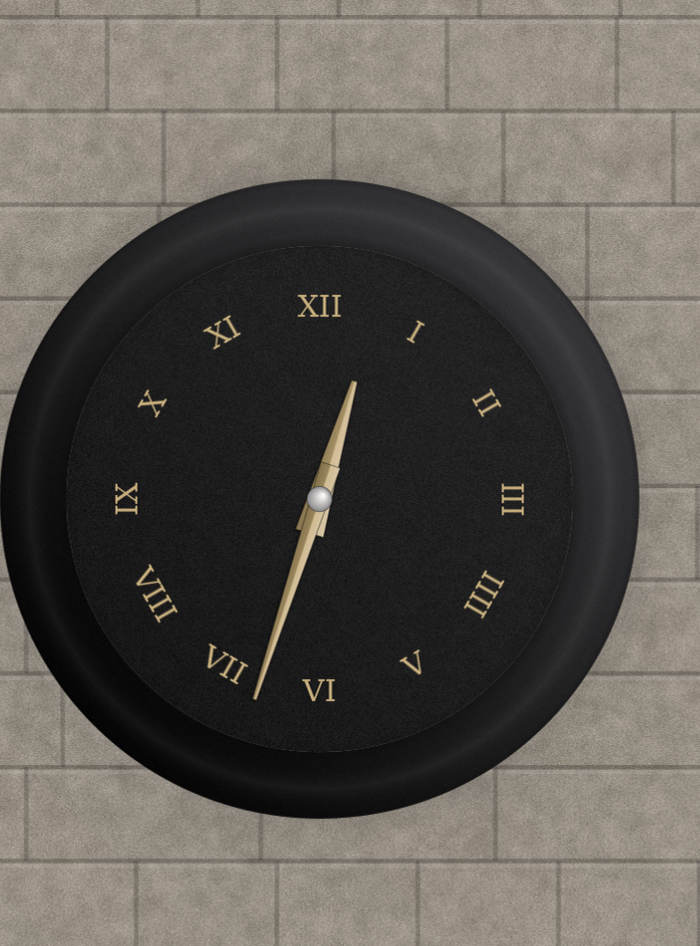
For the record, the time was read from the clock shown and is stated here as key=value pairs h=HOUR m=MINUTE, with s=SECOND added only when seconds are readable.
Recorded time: h=12 m=33
